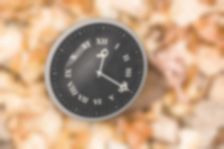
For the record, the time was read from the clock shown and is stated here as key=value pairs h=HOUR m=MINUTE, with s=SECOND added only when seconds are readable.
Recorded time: h=12 m=20
